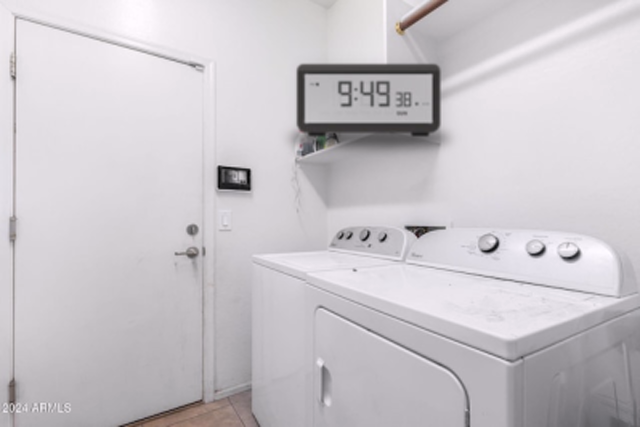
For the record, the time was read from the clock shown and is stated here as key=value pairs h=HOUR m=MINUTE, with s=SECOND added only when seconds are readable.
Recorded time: h=9 m=49 s=38
